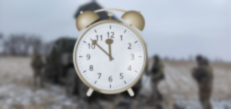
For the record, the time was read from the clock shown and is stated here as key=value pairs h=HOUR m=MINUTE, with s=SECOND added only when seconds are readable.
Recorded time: h=11 m=52
